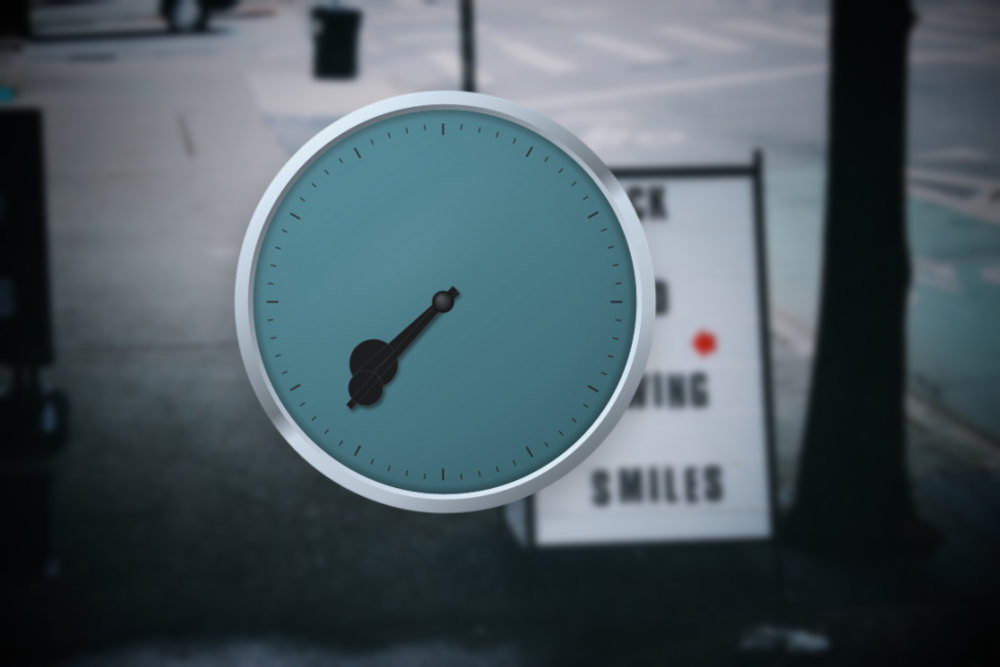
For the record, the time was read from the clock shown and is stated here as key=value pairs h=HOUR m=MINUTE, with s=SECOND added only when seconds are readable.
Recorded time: h=7 m=37
